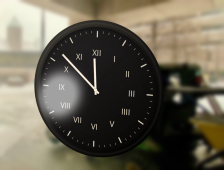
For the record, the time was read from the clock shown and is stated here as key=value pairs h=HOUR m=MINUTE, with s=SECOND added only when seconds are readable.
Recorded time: h=11 m=52
